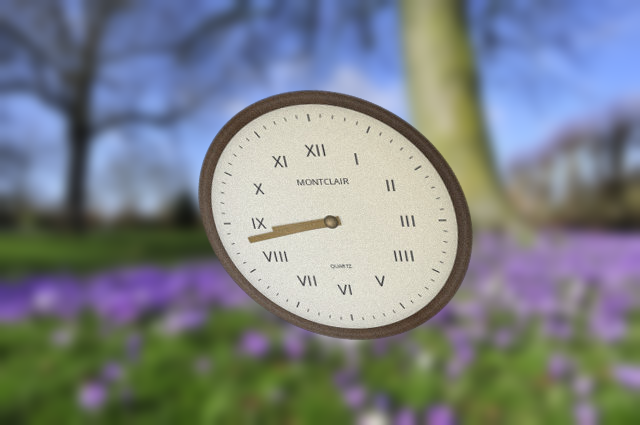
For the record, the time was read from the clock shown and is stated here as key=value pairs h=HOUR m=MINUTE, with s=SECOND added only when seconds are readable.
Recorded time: h=8 m=43
